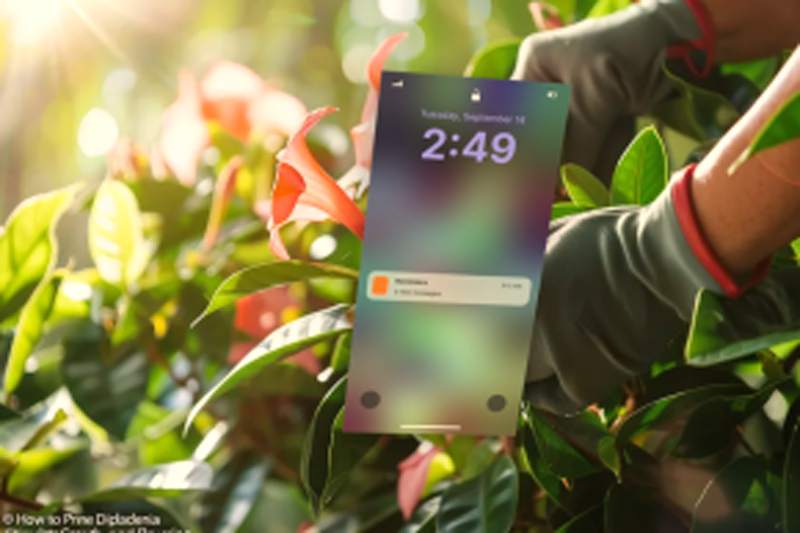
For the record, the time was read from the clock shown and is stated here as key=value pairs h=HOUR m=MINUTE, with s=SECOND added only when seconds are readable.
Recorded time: h=2 m=49
